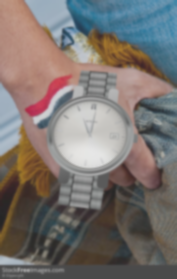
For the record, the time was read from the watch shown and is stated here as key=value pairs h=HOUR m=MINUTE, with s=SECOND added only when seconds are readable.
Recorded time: h=11 m=1
